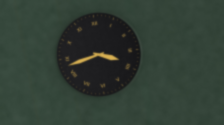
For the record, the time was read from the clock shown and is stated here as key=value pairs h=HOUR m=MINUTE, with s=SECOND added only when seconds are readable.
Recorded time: h=3 m=43
